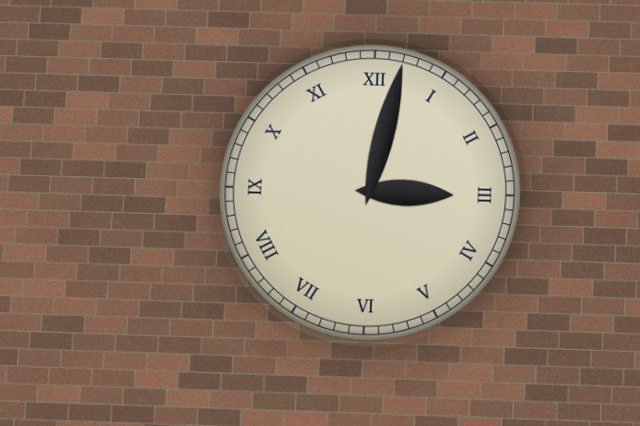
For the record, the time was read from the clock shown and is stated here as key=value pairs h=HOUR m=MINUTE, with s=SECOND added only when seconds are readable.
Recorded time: h=3 m=2
